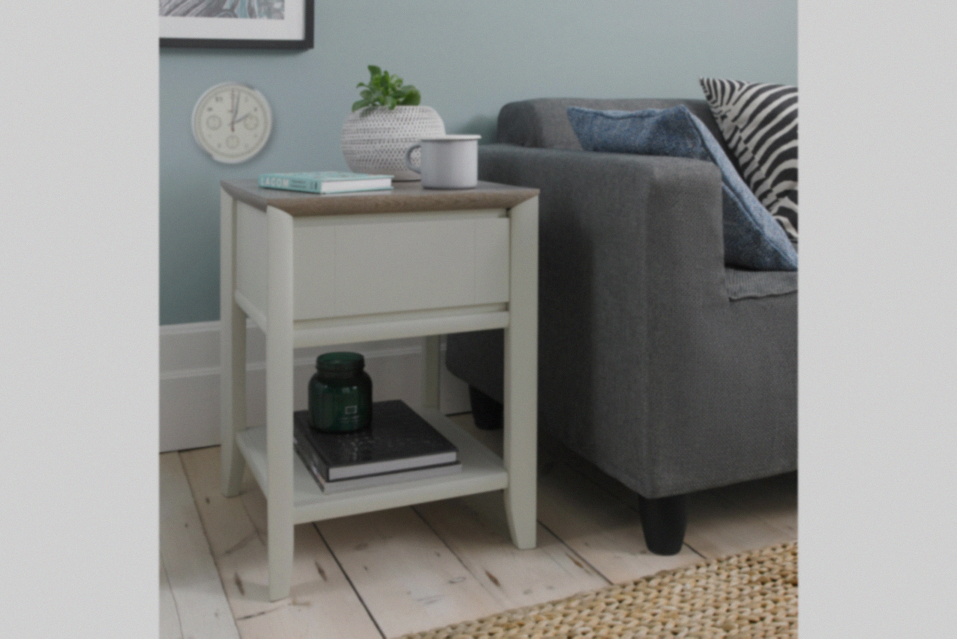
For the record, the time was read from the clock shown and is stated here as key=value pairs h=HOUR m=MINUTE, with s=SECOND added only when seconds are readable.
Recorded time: h=2 m=2
